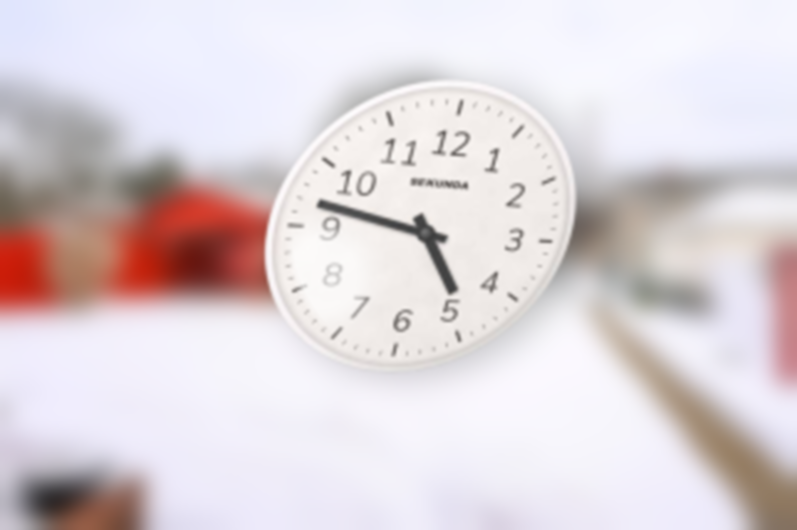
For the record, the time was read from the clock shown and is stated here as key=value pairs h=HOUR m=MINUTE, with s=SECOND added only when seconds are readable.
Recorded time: h=4 m=47
